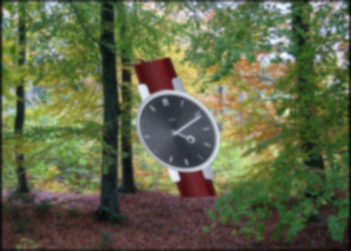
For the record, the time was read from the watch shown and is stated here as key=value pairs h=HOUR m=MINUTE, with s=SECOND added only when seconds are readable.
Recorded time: h=4 m=11
